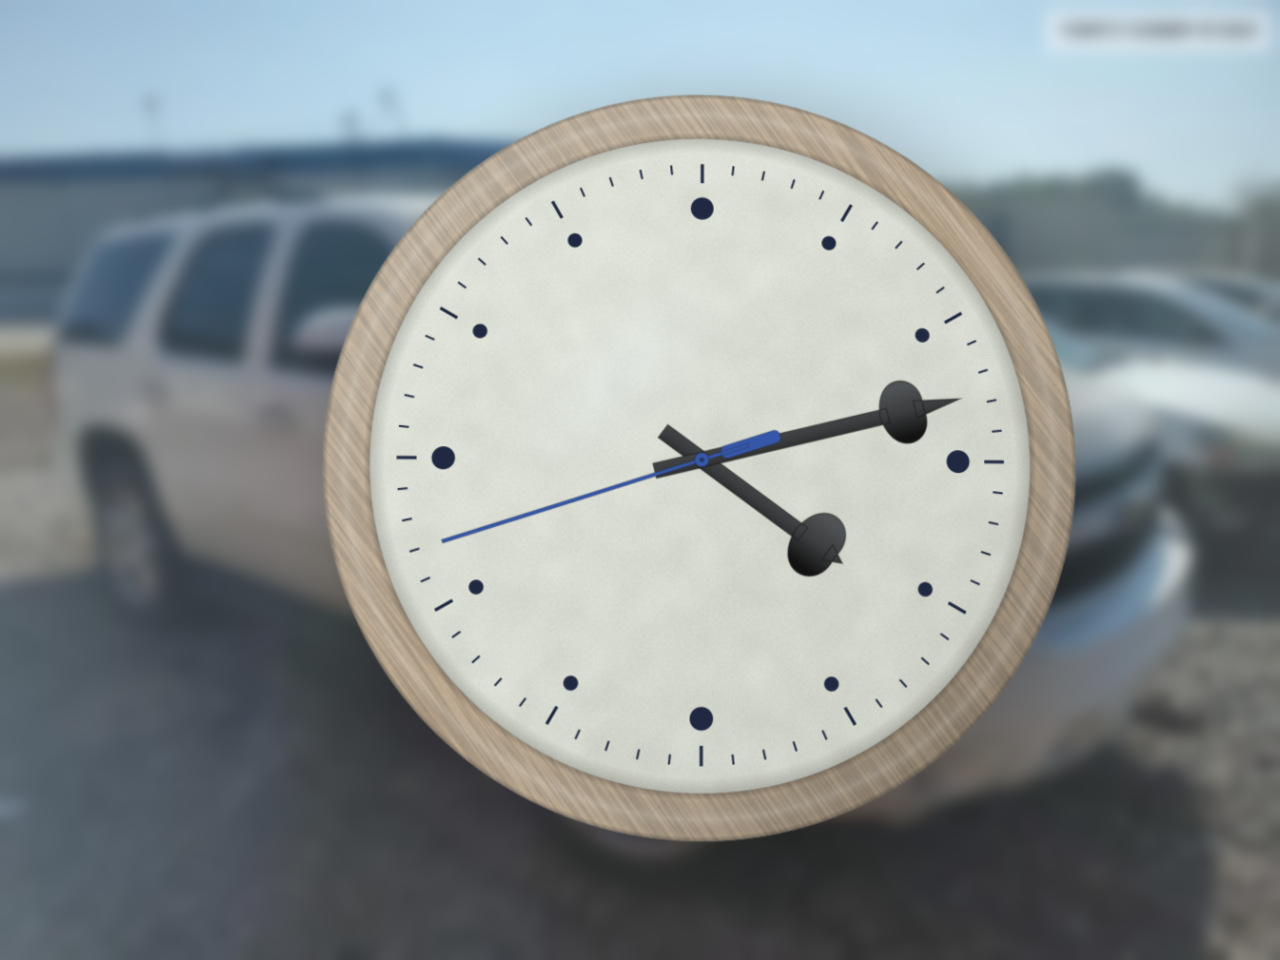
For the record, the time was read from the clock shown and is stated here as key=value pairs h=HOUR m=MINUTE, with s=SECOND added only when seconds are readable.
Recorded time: h=4 m=12 s=42
